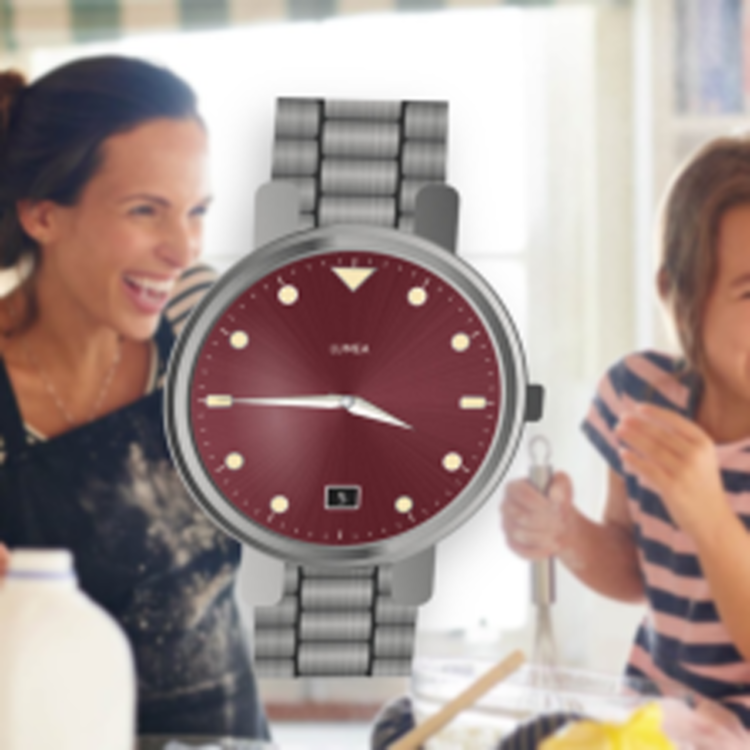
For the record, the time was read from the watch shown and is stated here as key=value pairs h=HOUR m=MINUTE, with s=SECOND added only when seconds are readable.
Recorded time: h=3 m=45
